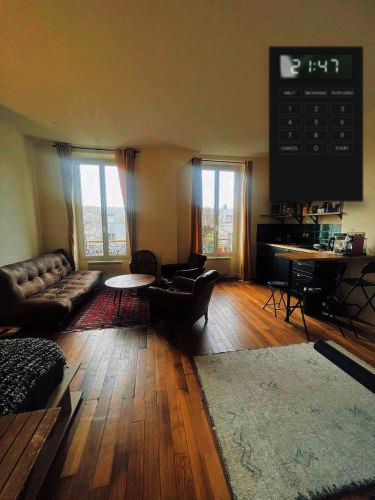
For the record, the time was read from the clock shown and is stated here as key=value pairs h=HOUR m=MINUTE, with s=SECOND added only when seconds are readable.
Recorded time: h=21 m=47
